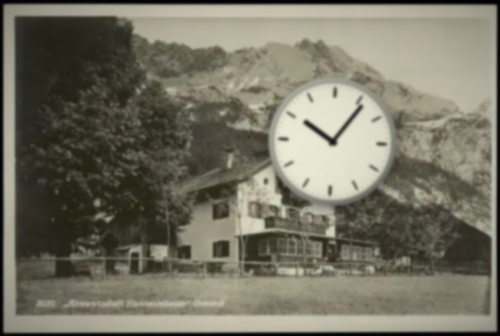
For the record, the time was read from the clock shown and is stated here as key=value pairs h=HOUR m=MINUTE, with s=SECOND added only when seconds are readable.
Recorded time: h=10 m=6
